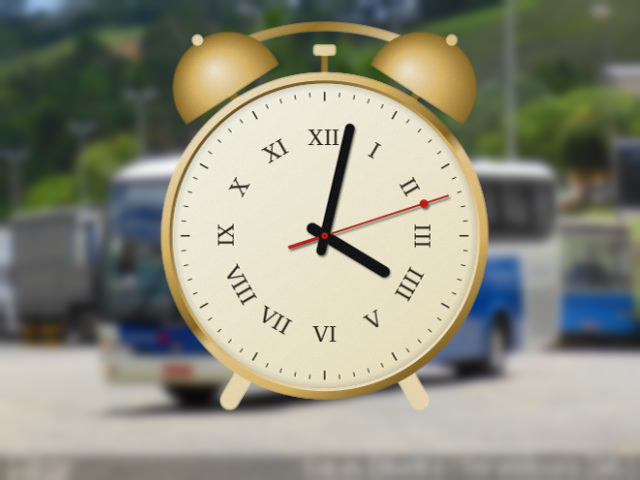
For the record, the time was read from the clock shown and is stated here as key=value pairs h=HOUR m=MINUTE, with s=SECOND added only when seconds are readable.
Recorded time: h=4 m=2 s=12
